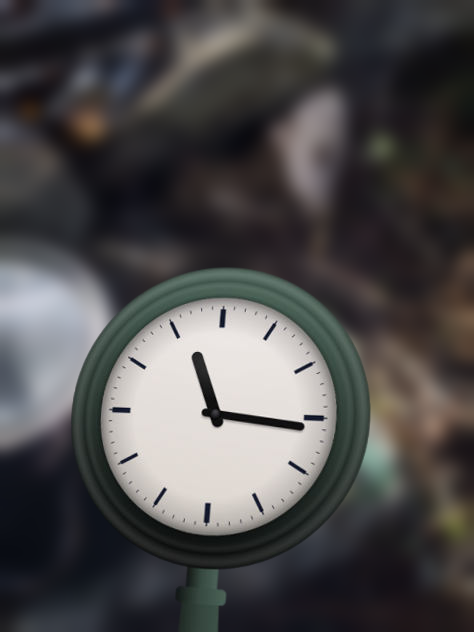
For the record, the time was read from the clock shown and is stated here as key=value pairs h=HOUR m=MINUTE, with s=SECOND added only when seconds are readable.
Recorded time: h=11 m=16
